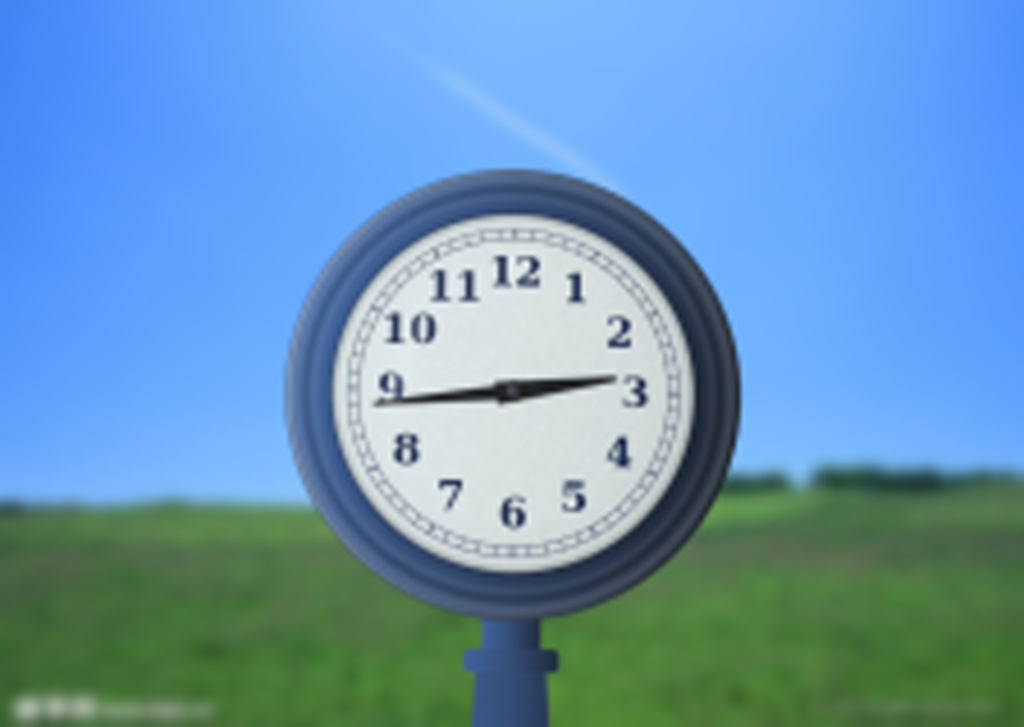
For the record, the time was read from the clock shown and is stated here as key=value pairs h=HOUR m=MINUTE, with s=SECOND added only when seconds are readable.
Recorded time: h=2 m=44
